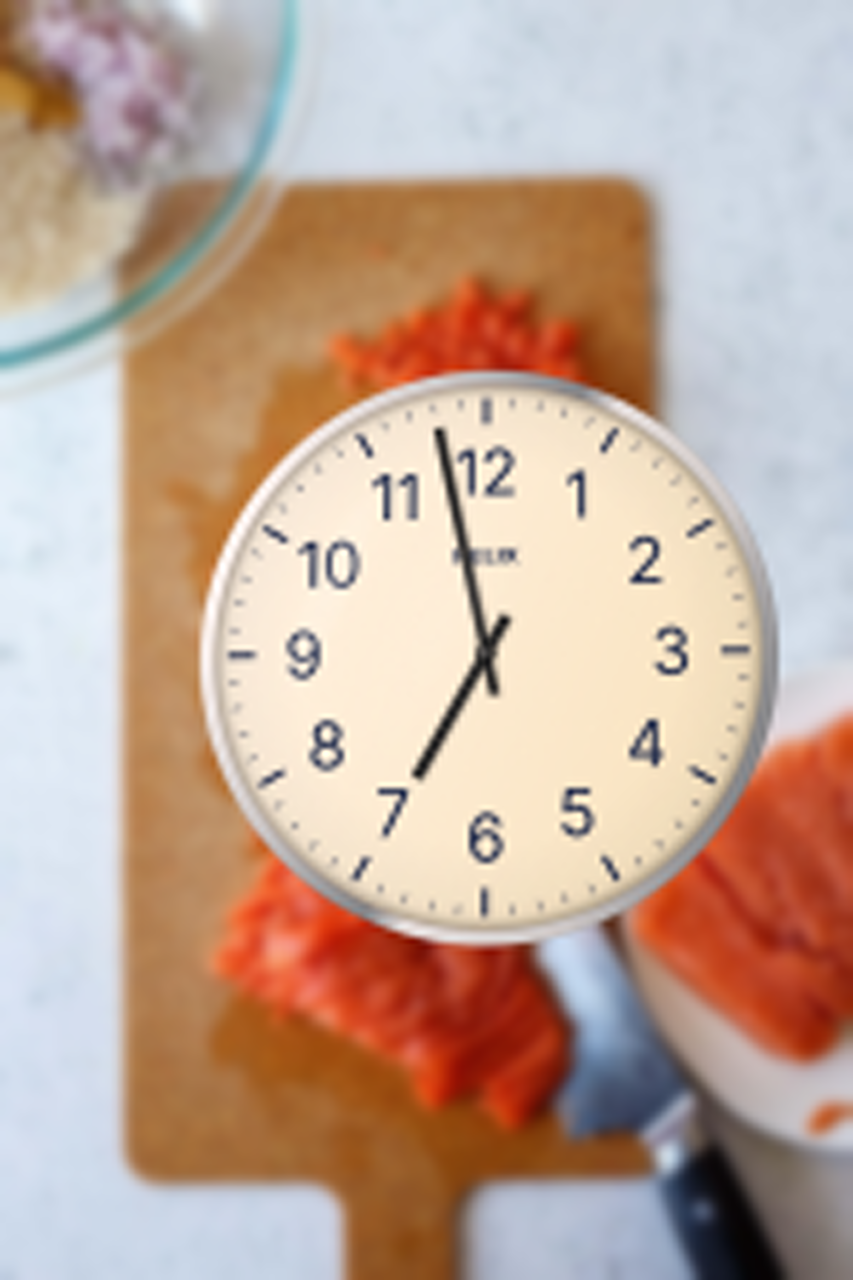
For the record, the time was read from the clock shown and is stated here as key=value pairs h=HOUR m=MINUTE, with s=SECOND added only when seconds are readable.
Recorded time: h=6 m=58
